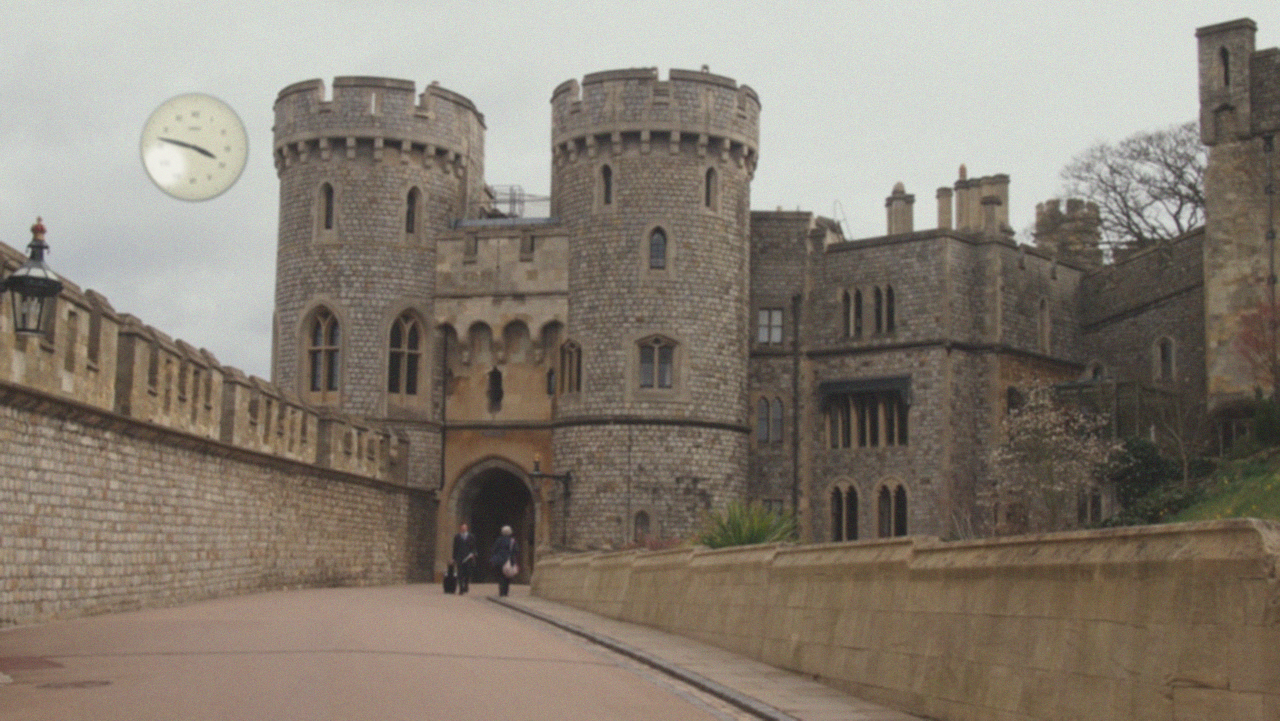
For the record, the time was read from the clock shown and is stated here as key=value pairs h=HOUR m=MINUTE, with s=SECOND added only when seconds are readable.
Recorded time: h=3 m=47
